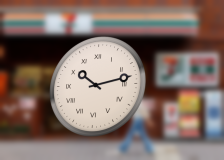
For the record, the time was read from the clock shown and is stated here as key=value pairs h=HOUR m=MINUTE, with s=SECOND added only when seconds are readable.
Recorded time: h=10 m=13
